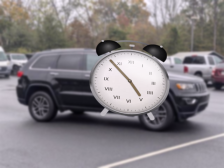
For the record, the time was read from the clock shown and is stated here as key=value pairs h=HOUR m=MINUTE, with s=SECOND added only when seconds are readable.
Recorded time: h=4 m=53
